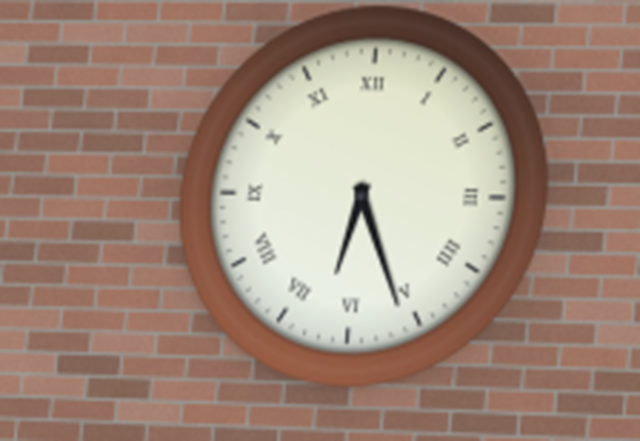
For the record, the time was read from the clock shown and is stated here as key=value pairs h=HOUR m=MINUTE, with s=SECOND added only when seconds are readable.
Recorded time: h=6 m=26
